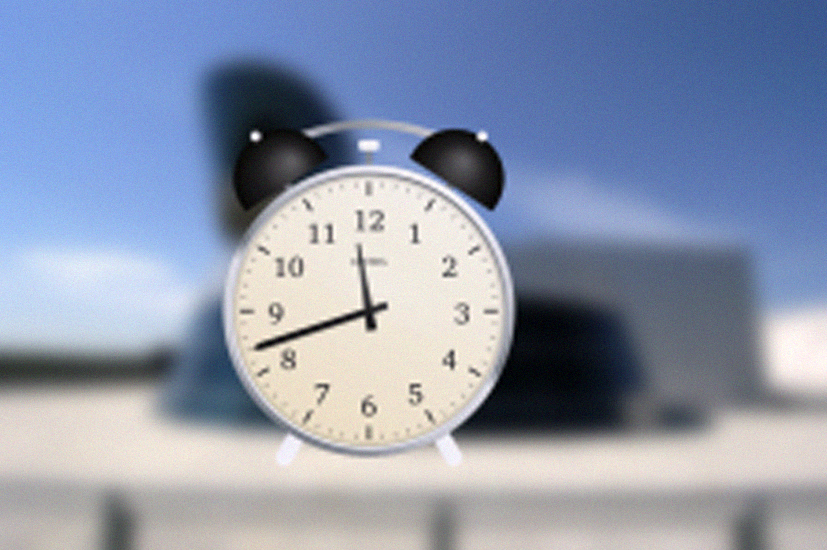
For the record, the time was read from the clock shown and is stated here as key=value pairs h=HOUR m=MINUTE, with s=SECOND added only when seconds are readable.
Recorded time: h=11 m=42
